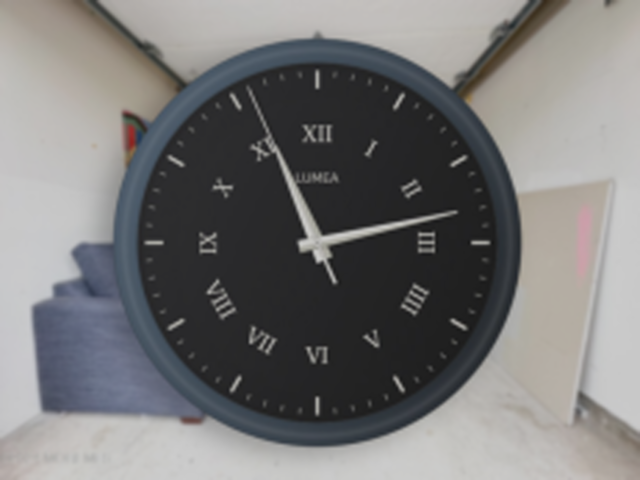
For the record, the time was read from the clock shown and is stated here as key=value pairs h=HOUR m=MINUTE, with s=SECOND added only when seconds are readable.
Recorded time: h=11 m=12 s=56
